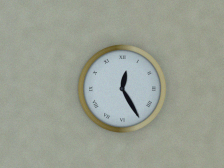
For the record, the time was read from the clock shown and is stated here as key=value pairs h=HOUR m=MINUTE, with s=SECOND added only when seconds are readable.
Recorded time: h=12 m=25
